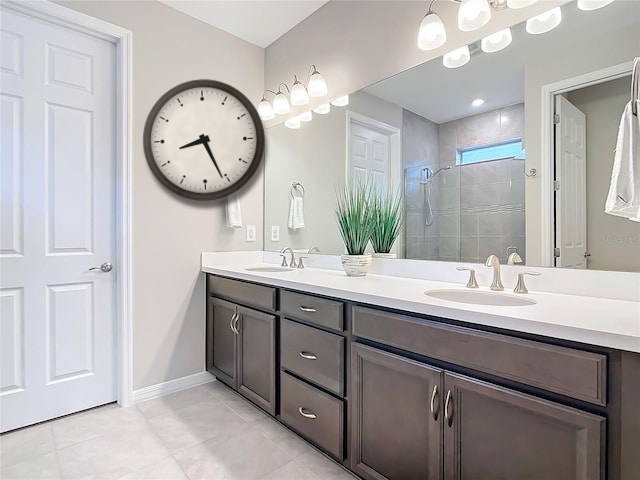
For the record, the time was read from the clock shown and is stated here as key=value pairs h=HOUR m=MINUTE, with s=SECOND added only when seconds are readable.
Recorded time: h=8 m=26
